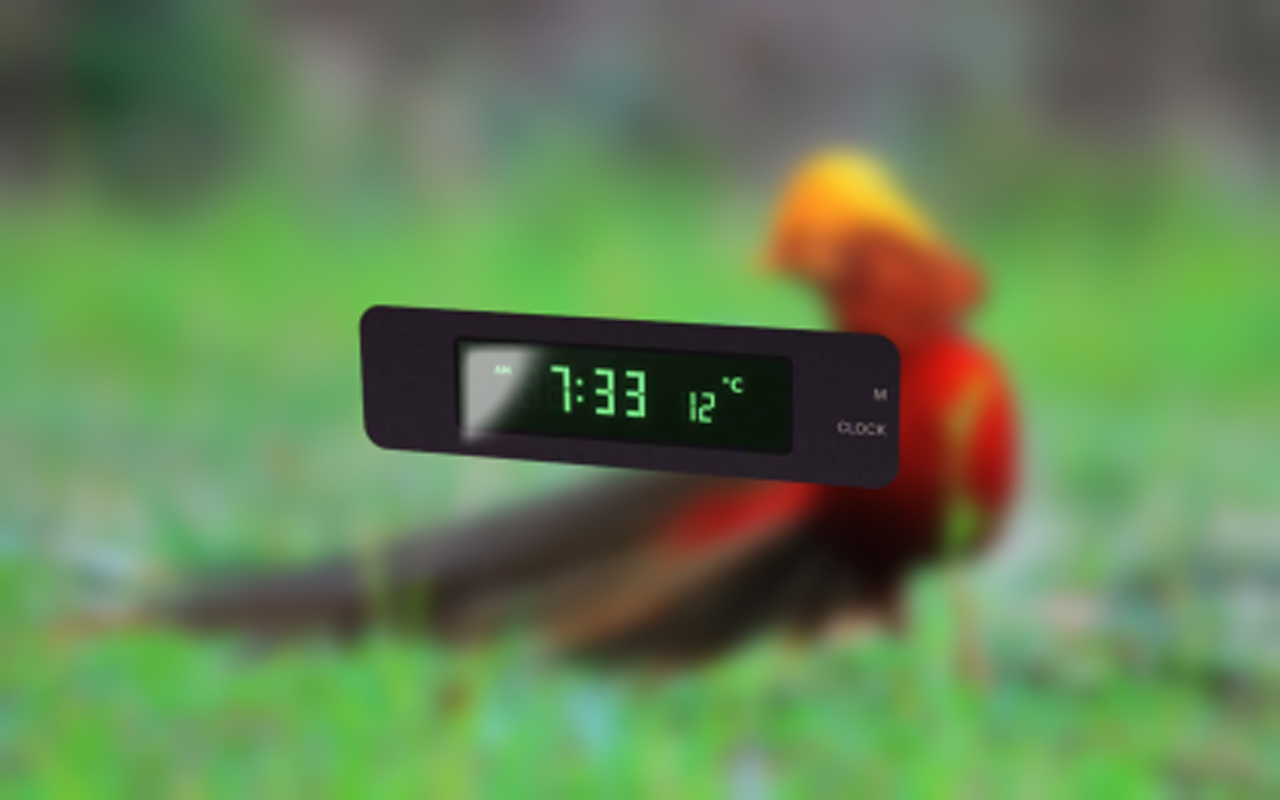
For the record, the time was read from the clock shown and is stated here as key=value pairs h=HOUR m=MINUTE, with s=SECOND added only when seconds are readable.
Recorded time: h=7 m=33
